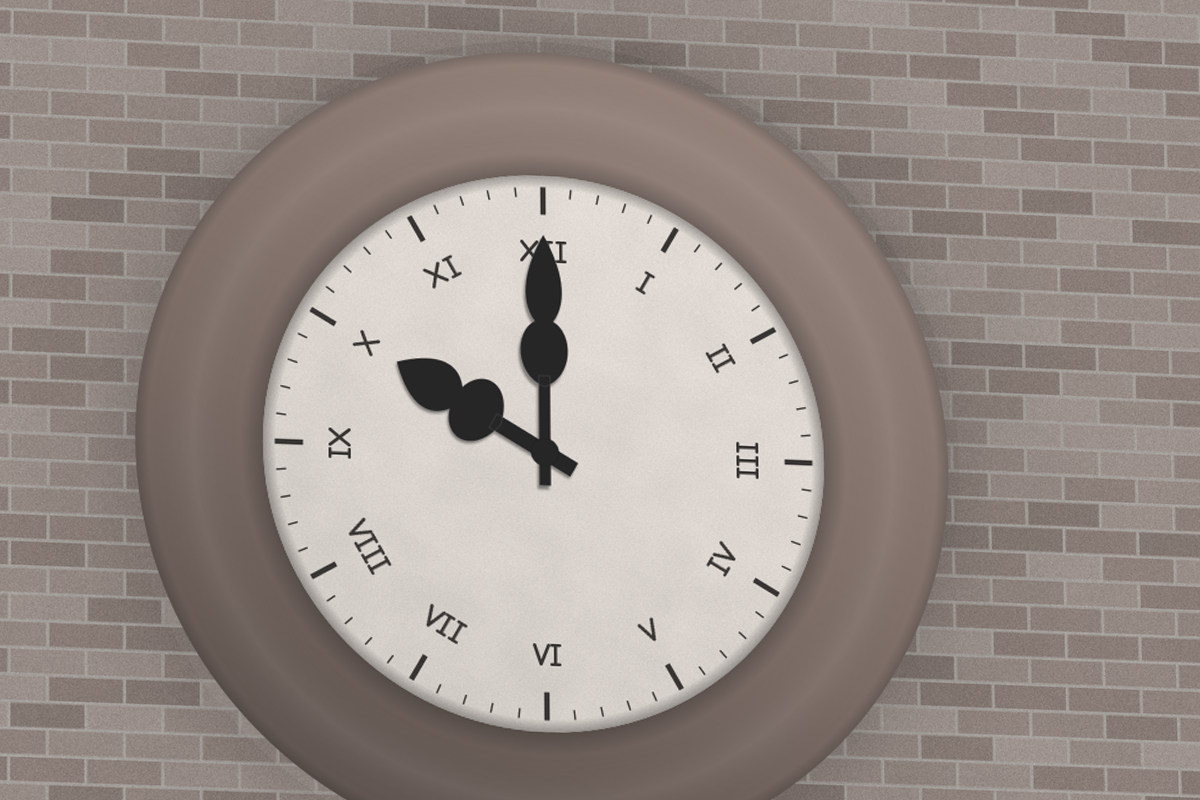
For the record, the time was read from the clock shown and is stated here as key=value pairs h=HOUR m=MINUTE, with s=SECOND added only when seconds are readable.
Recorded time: h=10 m=0
